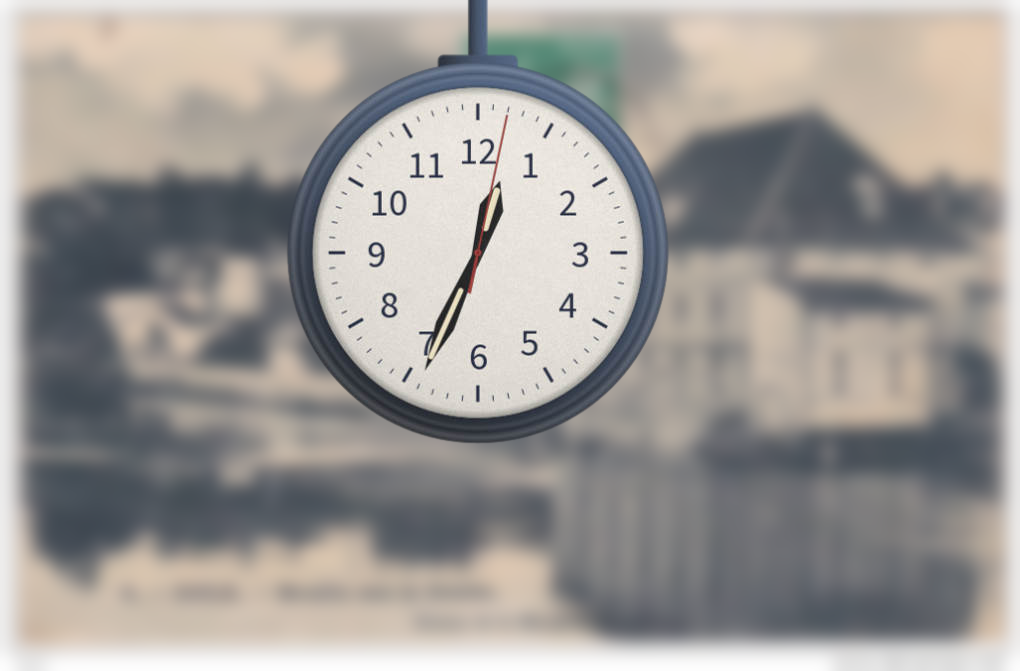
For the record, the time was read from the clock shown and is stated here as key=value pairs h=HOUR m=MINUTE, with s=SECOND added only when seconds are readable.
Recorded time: h=12 m=34 s=2
